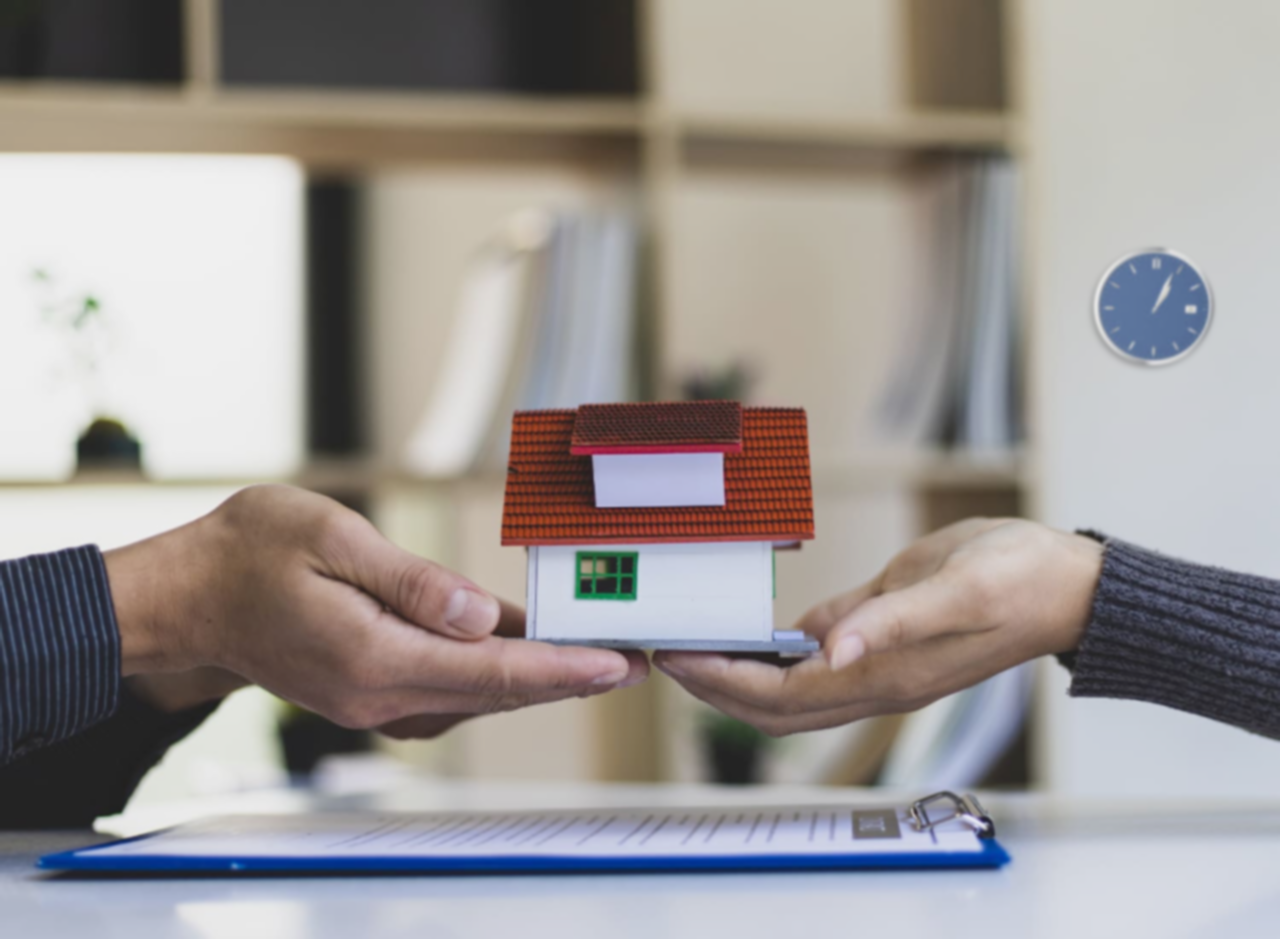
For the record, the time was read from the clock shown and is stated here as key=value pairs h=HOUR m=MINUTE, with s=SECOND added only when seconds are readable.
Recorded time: h=1 m=4
